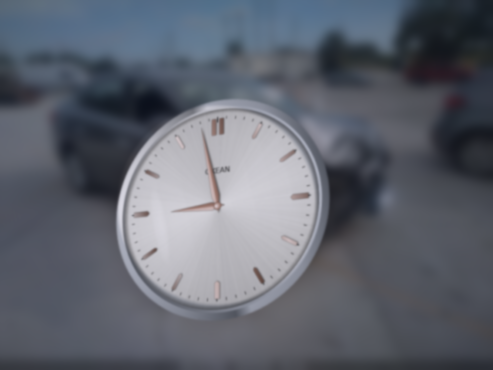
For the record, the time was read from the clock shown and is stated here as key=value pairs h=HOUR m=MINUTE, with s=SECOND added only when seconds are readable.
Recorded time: h=8 m=58
